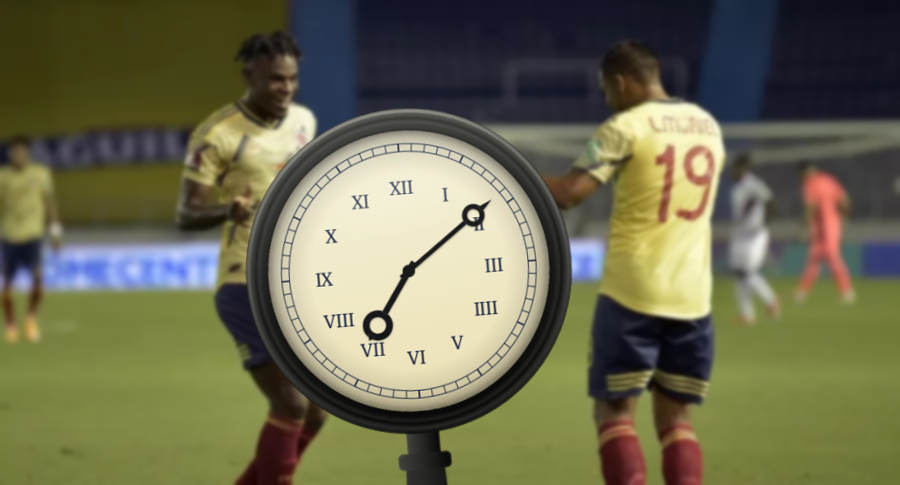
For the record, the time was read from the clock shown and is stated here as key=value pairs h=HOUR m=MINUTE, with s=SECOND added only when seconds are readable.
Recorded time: h=7 m=9
